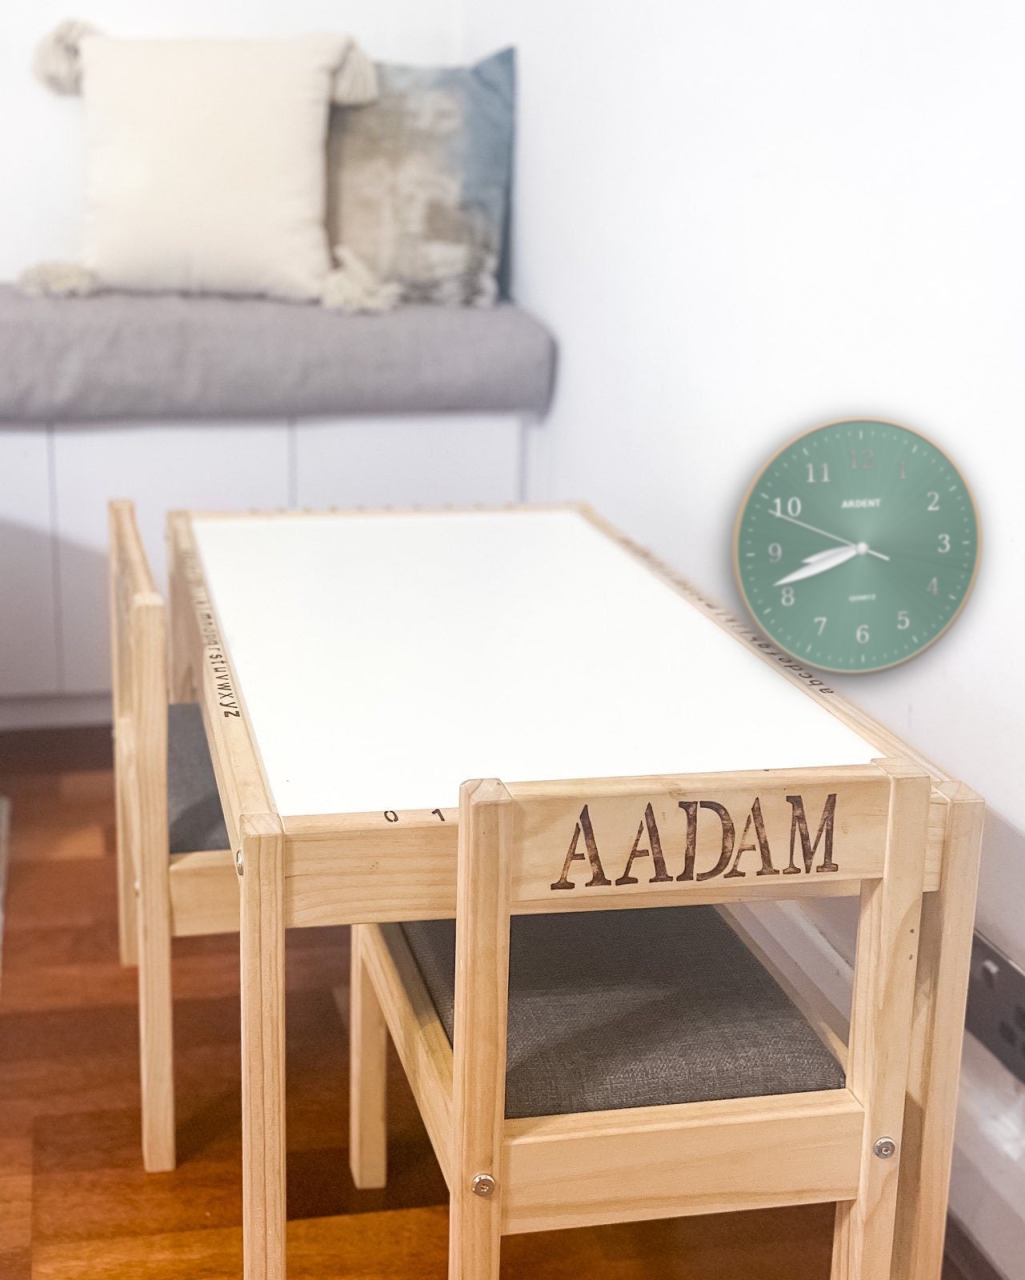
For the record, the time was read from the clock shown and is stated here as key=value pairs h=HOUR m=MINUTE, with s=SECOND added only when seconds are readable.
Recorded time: h=8 m=41 s=49
